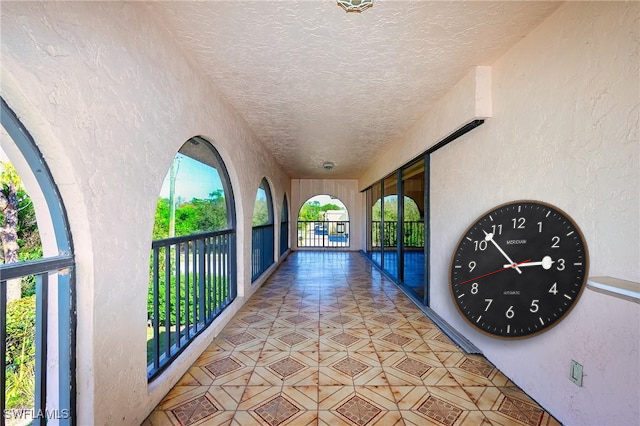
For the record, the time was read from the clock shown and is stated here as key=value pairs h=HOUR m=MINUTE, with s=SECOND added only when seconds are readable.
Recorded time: h=2 m=52 s=42
